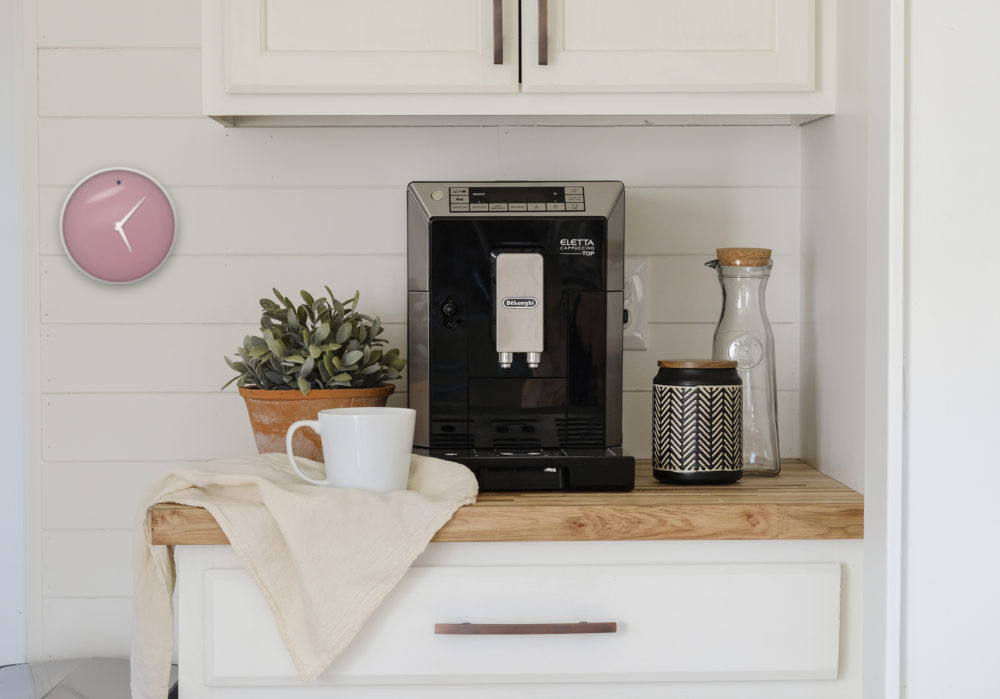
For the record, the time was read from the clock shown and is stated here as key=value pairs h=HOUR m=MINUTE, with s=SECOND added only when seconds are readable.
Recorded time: h=5 m=7
